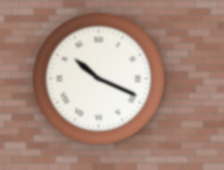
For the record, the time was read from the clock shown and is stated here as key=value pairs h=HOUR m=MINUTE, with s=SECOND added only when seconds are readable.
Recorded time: h=10 m=19
